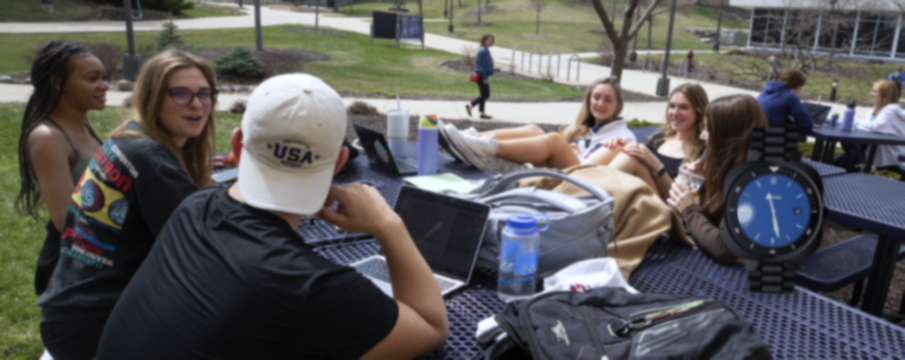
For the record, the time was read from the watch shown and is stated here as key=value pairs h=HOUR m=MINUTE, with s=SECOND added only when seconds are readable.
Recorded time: h=11 m=28
